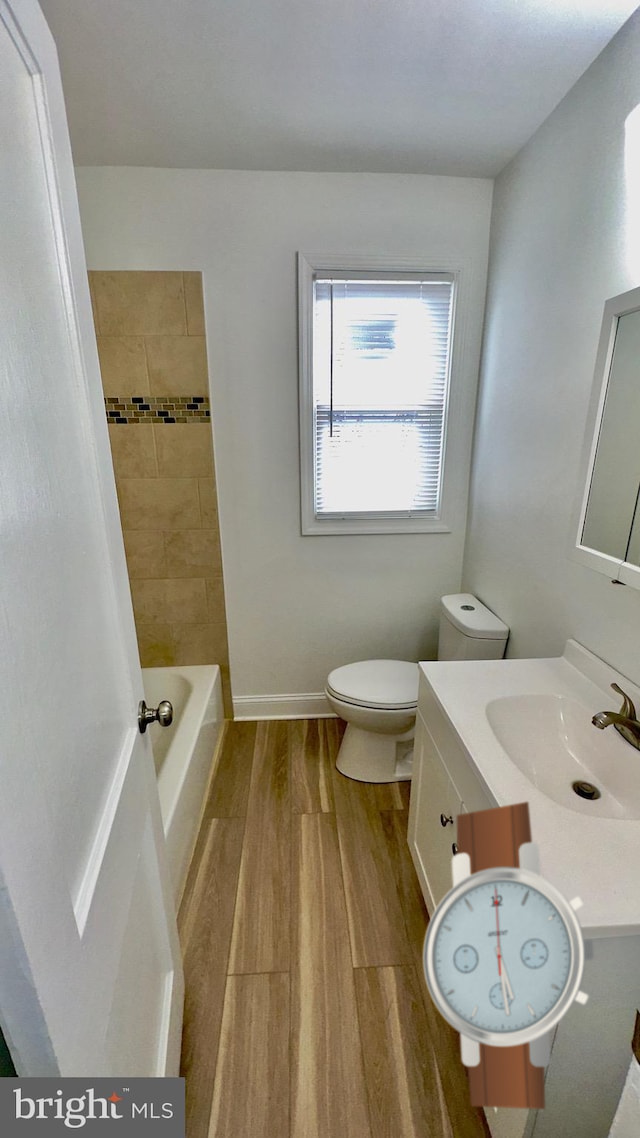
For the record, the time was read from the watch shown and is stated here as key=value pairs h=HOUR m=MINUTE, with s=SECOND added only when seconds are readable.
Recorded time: h=5 m=29
